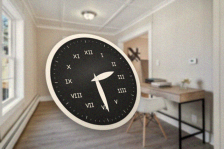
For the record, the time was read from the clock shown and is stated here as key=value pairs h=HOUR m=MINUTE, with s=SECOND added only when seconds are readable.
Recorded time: h=2 m=29
